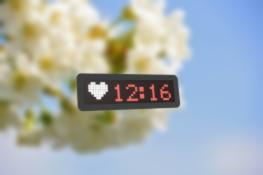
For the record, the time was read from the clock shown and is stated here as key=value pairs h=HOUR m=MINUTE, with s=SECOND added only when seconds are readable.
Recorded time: h=12 m=16
